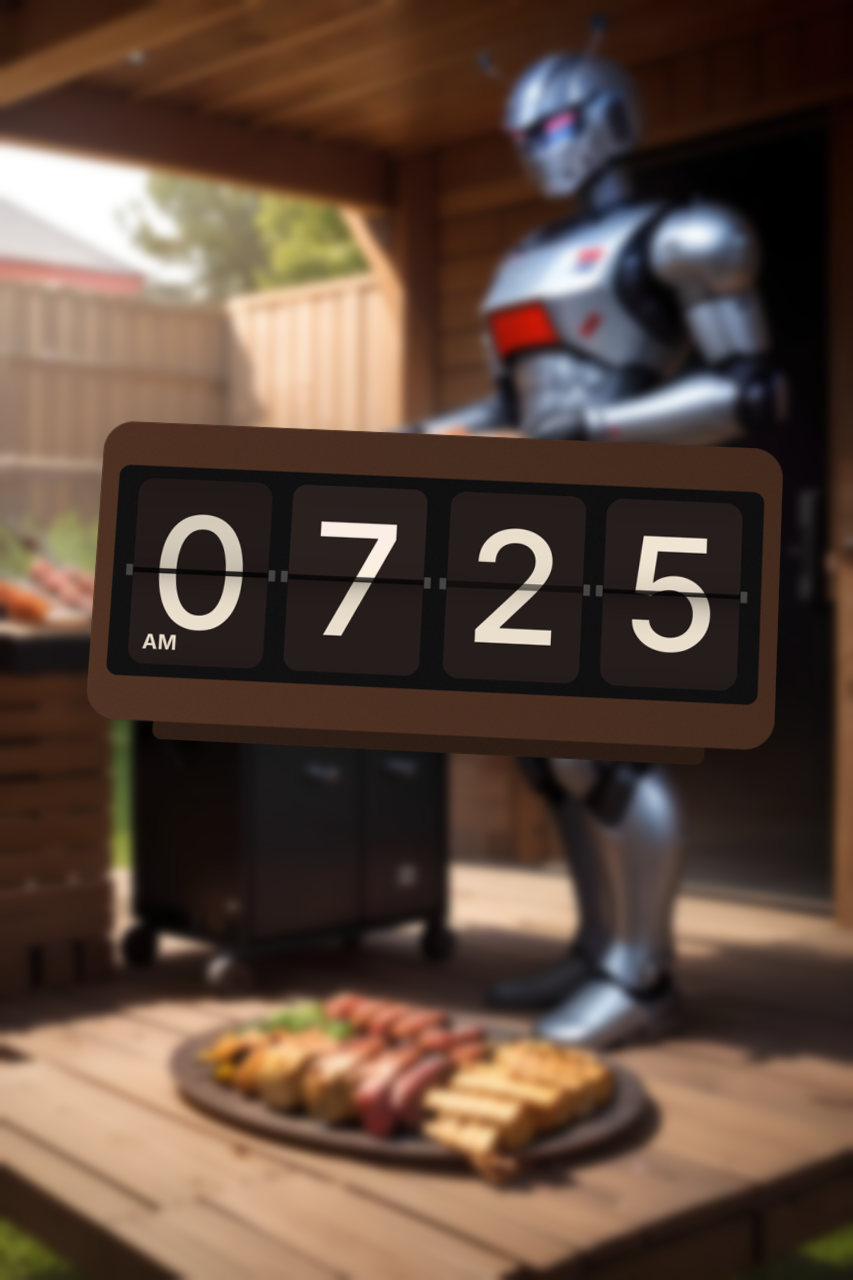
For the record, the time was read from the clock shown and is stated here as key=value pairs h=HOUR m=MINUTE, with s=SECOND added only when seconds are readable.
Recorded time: h=7 m=25
